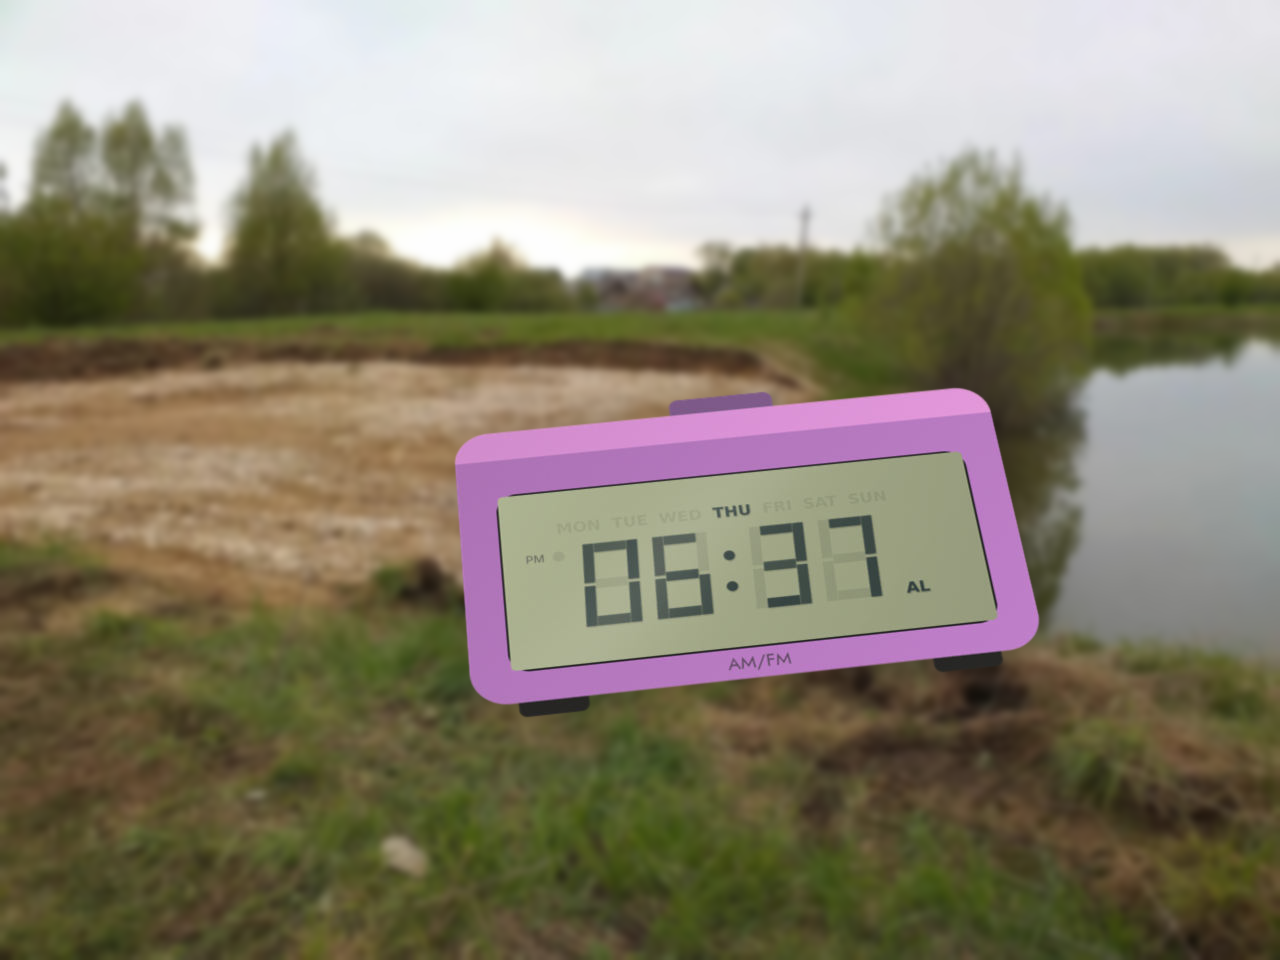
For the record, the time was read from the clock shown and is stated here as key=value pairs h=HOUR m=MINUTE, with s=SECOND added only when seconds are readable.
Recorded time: h=6 m=37
